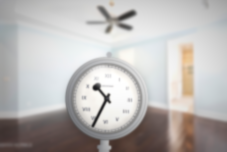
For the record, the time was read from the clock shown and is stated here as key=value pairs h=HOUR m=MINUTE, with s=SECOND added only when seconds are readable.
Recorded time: h=10 m=34
